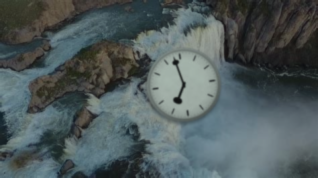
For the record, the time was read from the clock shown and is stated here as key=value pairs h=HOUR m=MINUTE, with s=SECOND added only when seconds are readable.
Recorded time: h=6 m=58
